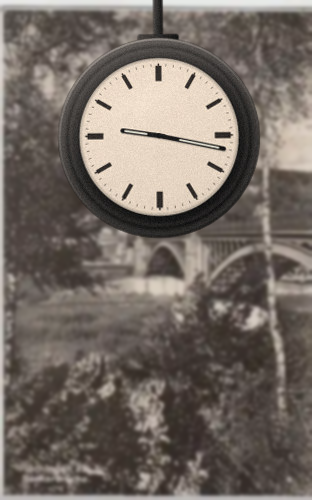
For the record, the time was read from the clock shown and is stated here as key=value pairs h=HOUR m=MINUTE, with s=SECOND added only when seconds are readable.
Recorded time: h=9 m=17
